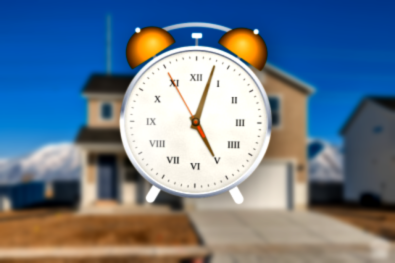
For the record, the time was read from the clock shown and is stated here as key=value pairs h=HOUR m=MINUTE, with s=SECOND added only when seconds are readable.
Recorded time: h=5 m=2 s=55
